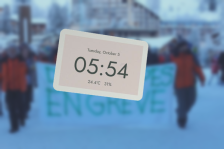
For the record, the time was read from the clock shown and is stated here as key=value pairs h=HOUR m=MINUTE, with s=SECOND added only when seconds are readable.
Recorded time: h=5 m=54
